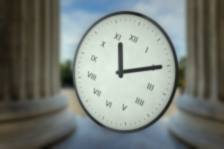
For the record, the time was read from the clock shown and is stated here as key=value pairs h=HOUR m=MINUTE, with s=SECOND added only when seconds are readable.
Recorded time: h=11 m=10
